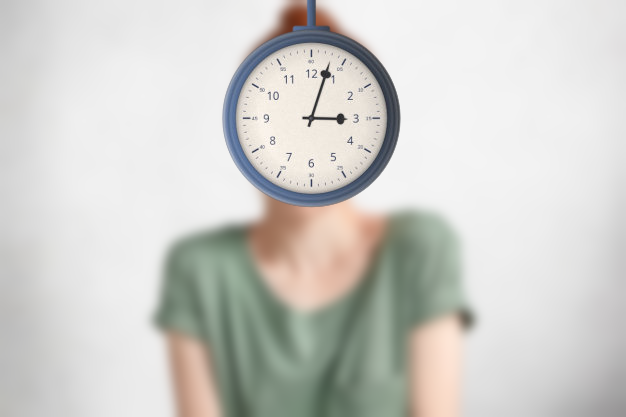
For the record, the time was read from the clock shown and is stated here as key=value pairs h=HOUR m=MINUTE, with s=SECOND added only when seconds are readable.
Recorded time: h=3 m=3
